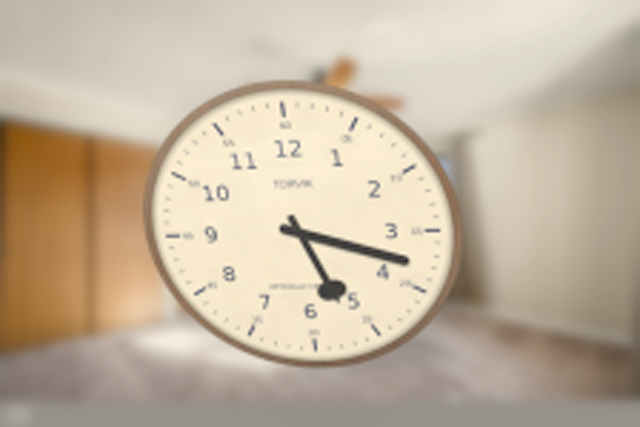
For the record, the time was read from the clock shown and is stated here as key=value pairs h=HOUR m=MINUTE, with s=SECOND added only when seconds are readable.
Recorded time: h=5 m=18
